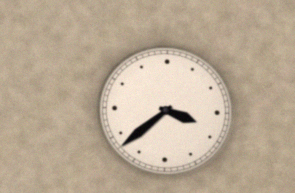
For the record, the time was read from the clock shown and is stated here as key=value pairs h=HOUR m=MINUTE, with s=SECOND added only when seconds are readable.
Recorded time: h=3 m=38
